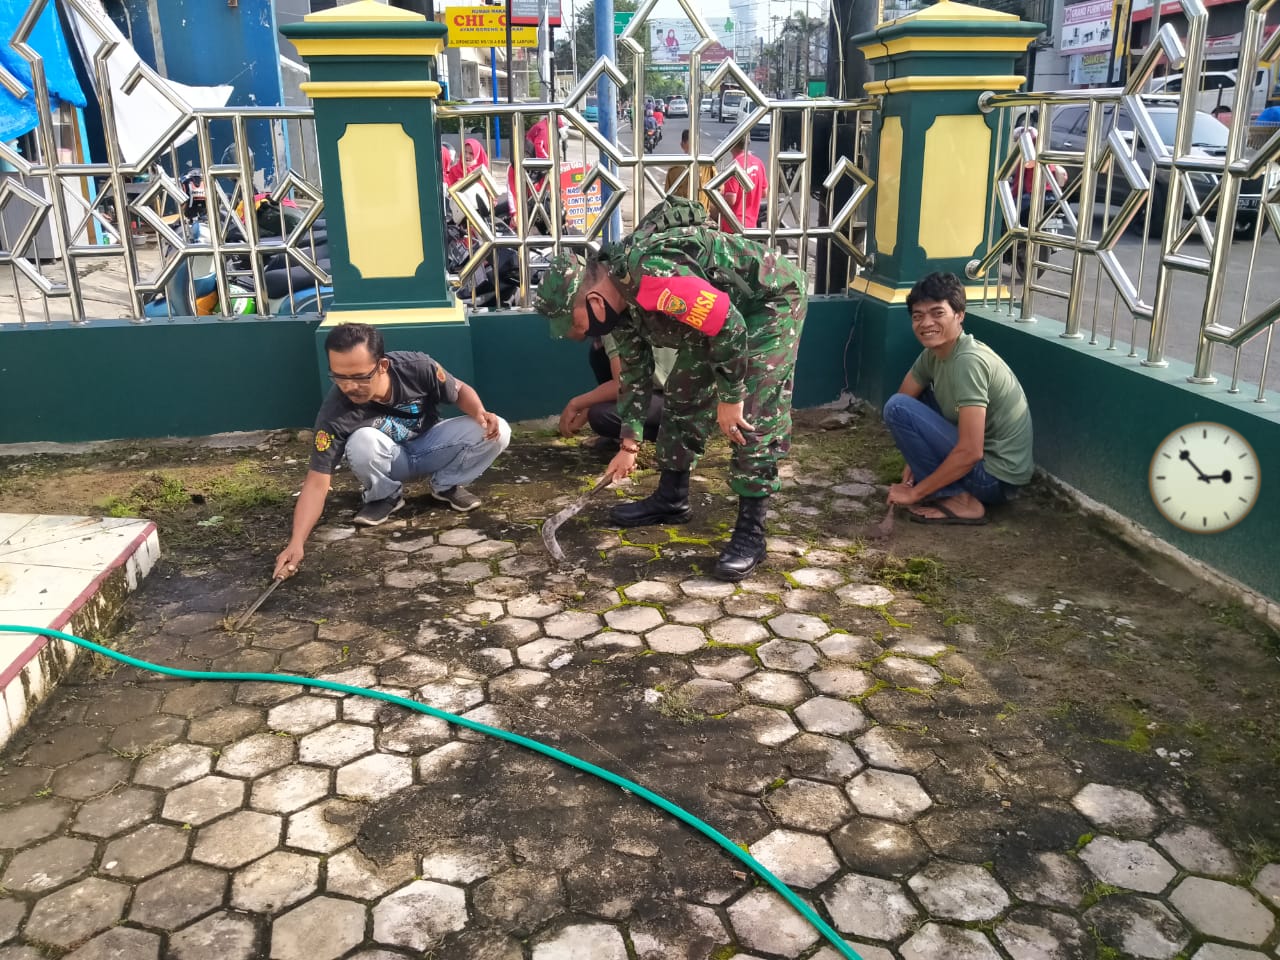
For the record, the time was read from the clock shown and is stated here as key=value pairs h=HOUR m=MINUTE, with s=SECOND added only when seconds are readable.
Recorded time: h=2 m=53
